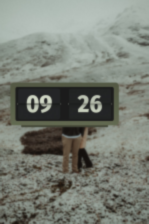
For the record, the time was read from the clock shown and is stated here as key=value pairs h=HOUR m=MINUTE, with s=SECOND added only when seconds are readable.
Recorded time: h=9 m=26
